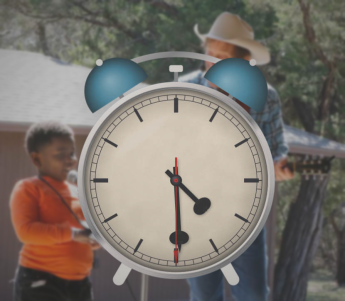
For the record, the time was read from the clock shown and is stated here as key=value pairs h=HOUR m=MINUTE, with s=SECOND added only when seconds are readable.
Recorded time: h=4 m=29 s=30
